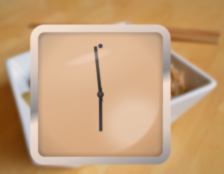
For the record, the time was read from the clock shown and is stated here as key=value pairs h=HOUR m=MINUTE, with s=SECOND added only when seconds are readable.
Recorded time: h=5 m=59
